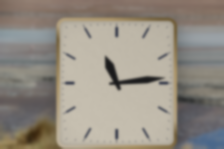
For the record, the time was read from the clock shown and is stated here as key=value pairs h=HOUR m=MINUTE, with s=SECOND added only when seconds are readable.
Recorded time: h=11 m=14
